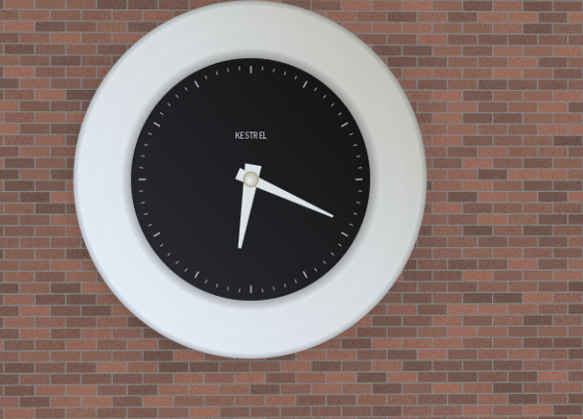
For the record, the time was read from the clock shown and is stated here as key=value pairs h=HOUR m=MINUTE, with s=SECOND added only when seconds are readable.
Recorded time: h=6 m=19
